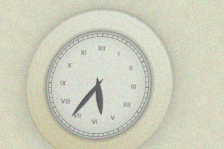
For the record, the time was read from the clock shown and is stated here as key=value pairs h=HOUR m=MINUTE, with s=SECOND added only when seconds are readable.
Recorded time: h=5 m=36
